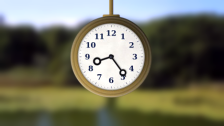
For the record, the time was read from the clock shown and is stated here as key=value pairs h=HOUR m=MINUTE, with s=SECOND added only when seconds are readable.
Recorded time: h=8 m=24
